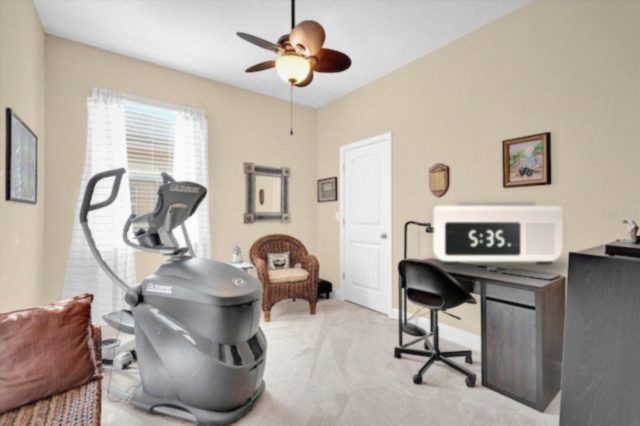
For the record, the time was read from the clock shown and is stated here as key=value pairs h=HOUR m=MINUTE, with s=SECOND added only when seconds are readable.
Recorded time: h=5 m=35
